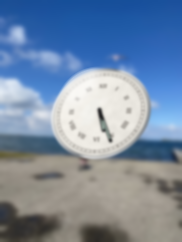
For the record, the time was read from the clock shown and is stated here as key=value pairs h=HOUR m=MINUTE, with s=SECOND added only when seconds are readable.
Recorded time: h=5 m=26
